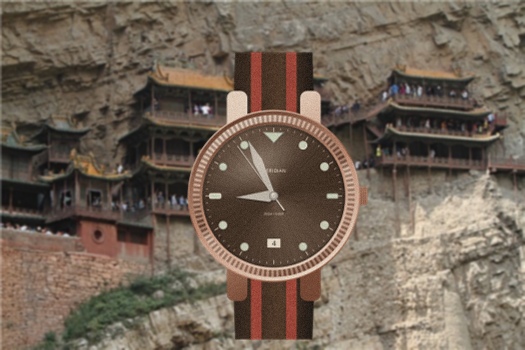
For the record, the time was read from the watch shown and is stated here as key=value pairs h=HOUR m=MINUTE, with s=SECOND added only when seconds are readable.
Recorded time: h=8 m=55 s=54
